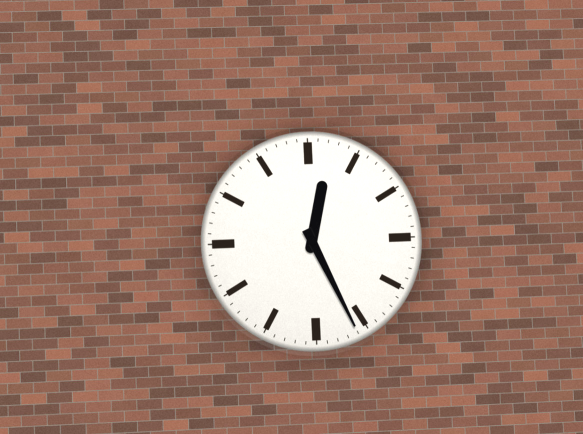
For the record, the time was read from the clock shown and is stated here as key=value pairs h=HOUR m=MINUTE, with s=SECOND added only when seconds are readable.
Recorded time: h=12 m=26
